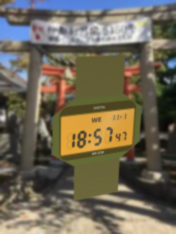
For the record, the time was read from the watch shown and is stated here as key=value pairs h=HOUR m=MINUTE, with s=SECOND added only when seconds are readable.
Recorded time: h=18 m=57 s=47
